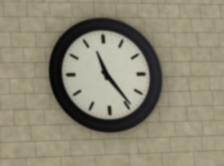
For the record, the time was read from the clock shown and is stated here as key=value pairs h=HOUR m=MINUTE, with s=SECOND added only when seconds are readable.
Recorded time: h=11 m=24
